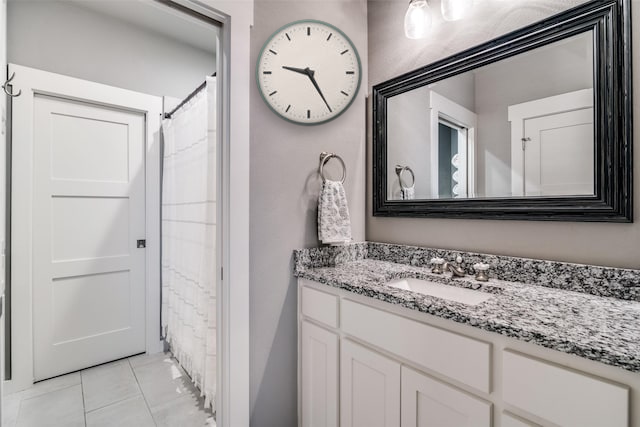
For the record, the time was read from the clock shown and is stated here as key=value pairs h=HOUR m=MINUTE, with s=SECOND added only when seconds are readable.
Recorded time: h=9 m=25
